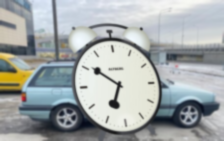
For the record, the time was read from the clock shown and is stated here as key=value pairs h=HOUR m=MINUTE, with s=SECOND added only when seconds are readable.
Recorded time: h=6 m=51
